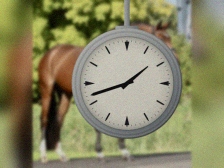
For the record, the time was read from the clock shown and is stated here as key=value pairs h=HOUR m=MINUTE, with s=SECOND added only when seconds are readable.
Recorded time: h=1 m=42
